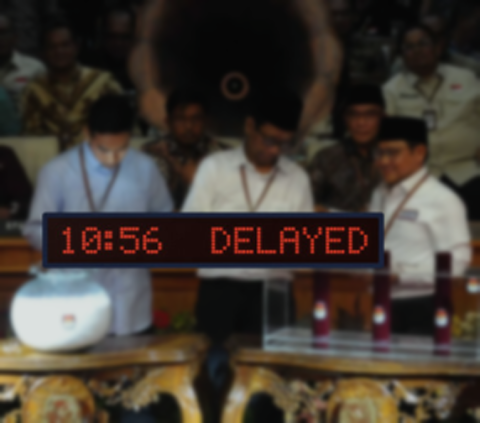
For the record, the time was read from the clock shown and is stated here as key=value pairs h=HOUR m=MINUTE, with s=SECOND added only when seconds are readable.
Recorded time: h=10 m=56
